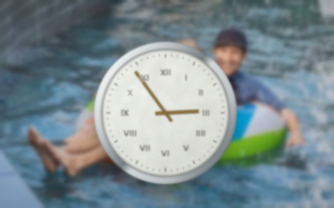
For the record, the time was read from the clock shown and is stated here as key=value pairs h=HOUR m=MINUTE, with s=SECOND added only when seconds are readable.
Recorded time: h=2 m=54
